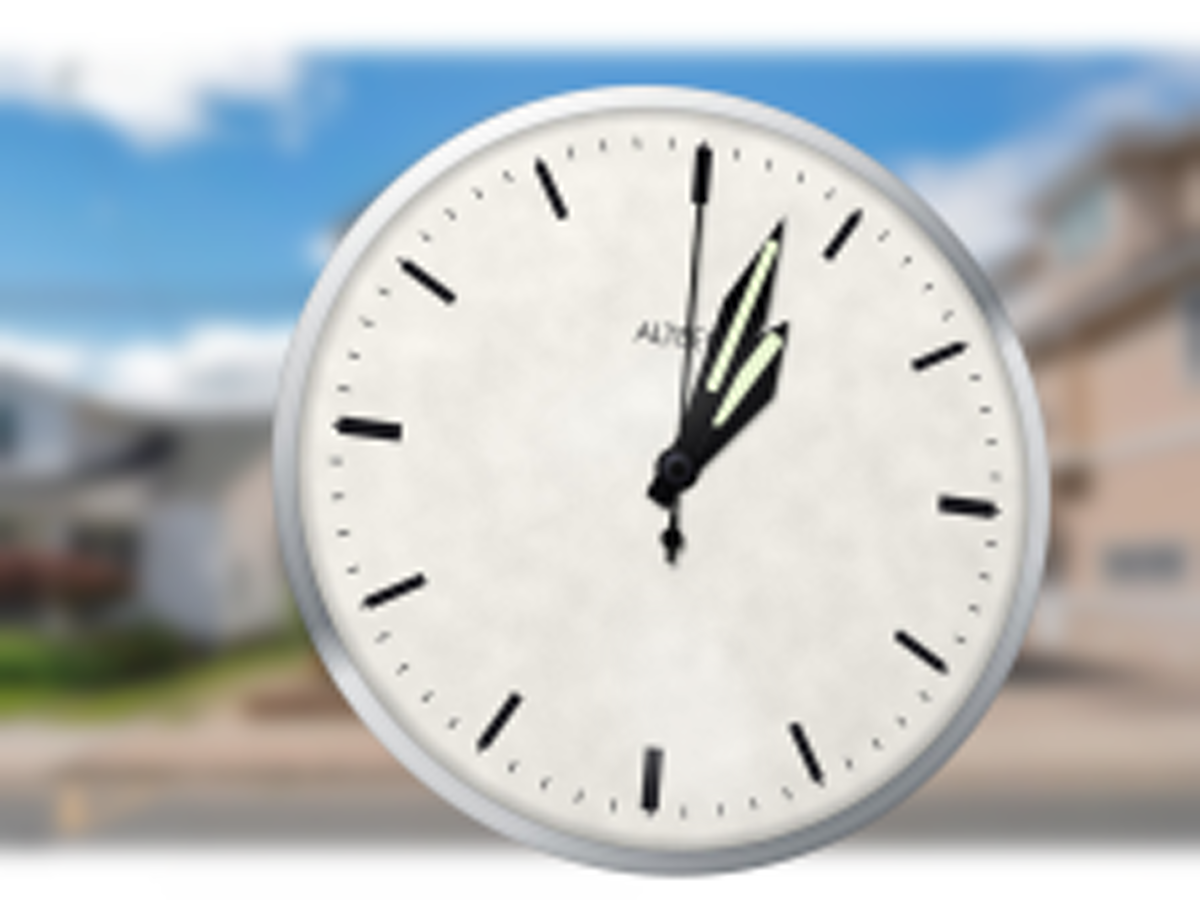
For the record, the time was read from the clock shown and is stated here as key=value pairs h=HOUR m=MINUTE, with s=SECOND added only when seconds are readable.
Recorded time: h=1 m=3 s=0
